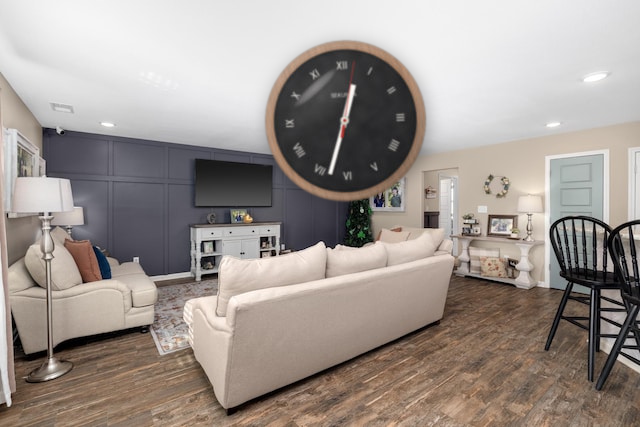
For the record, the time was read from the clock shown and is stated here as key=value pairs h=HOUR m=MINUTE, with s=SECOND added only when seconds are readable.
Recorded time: h=12 m=33 s=2
